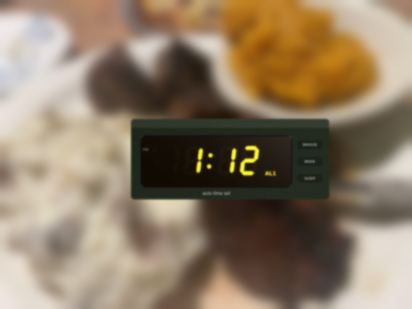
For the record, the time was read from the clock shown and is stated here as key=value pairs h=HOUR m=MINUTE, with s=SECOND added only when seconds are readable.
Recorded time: h=1 m=12
